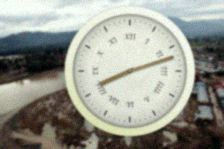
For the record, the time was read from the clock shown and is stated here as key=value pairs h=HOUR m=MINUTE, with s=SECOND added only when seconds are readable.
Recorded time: h=8 m=12
